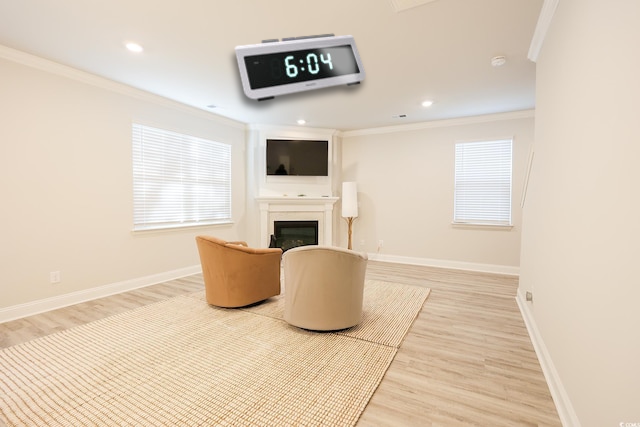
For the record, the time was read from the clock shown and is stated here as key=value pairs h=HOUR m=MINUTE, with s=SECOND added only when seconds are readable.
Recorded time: h=6 m=4
